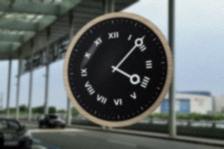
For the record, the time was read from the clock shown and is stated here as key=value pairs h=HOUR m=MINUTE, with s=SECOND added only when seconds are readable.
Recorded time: h=4 m=8
